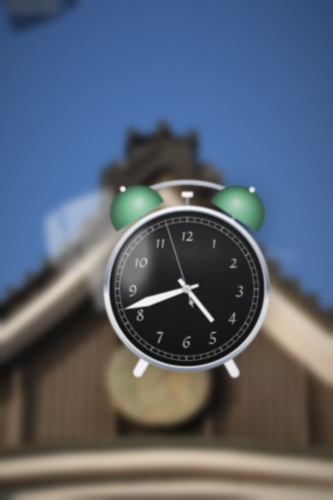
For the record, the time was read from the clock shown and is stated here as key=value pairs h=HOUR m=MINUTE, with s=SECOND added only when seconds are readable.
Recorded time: h=4 m=41 s=57
